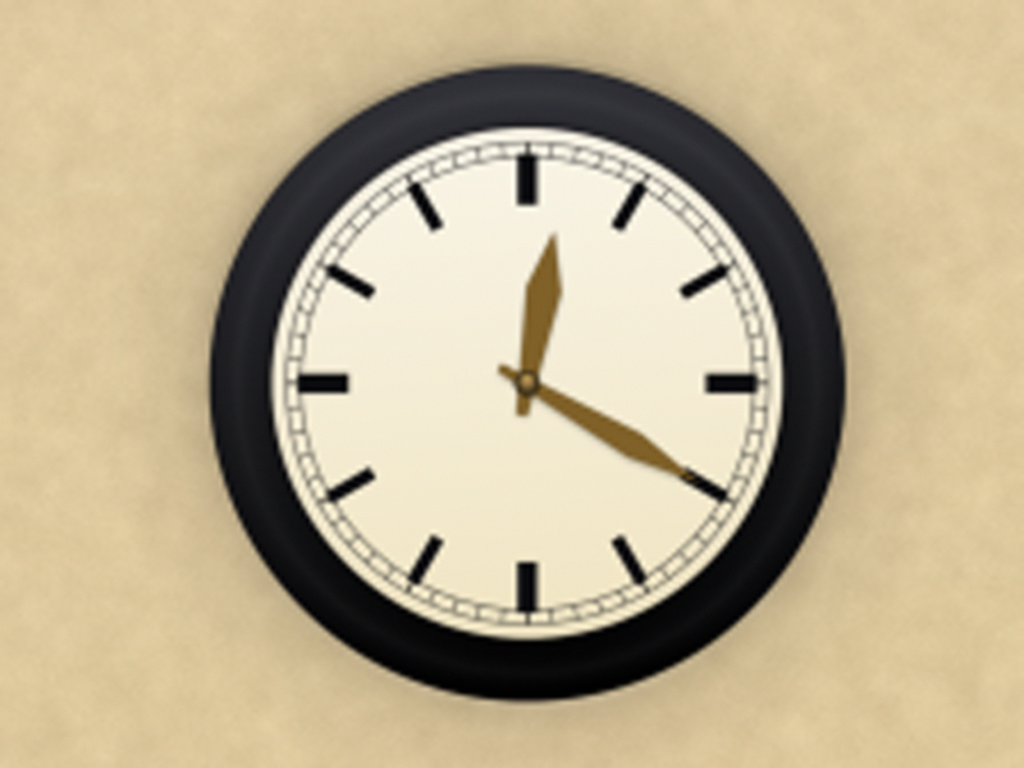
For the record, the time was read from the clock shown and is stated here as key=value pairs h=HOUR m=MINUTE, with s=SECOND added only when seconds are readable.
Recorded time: h=12 m=20
